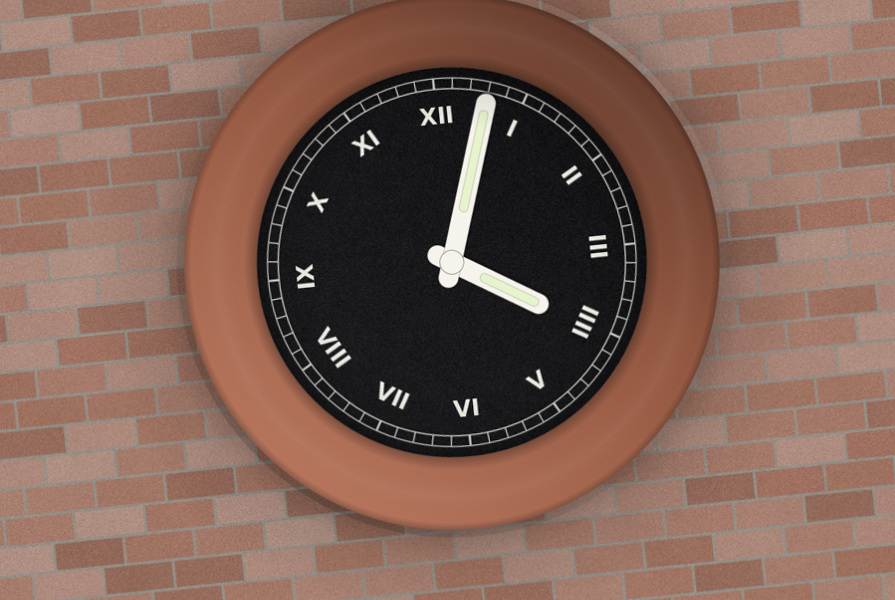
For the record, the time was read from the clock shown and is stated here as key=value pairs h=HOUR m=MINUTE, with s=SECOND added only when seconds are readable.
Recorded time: h=4 m=3
